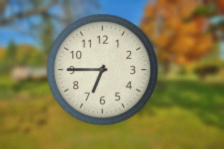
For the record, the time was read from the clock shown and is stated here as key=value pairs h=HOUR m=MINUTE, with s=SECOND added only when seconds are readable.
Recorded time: h=6 m=45
